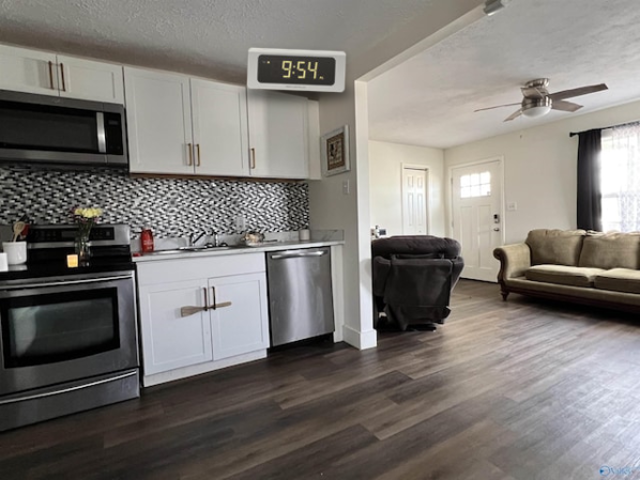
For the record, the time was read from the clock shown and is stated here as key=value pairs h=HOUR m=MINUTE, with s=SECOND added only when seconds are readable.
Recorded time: h=9 m=54
